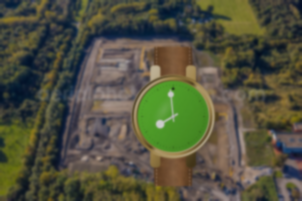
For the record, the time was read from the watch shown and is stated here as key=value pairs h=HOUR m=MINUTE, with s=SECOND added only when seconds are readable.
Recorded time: h=7 m=59
